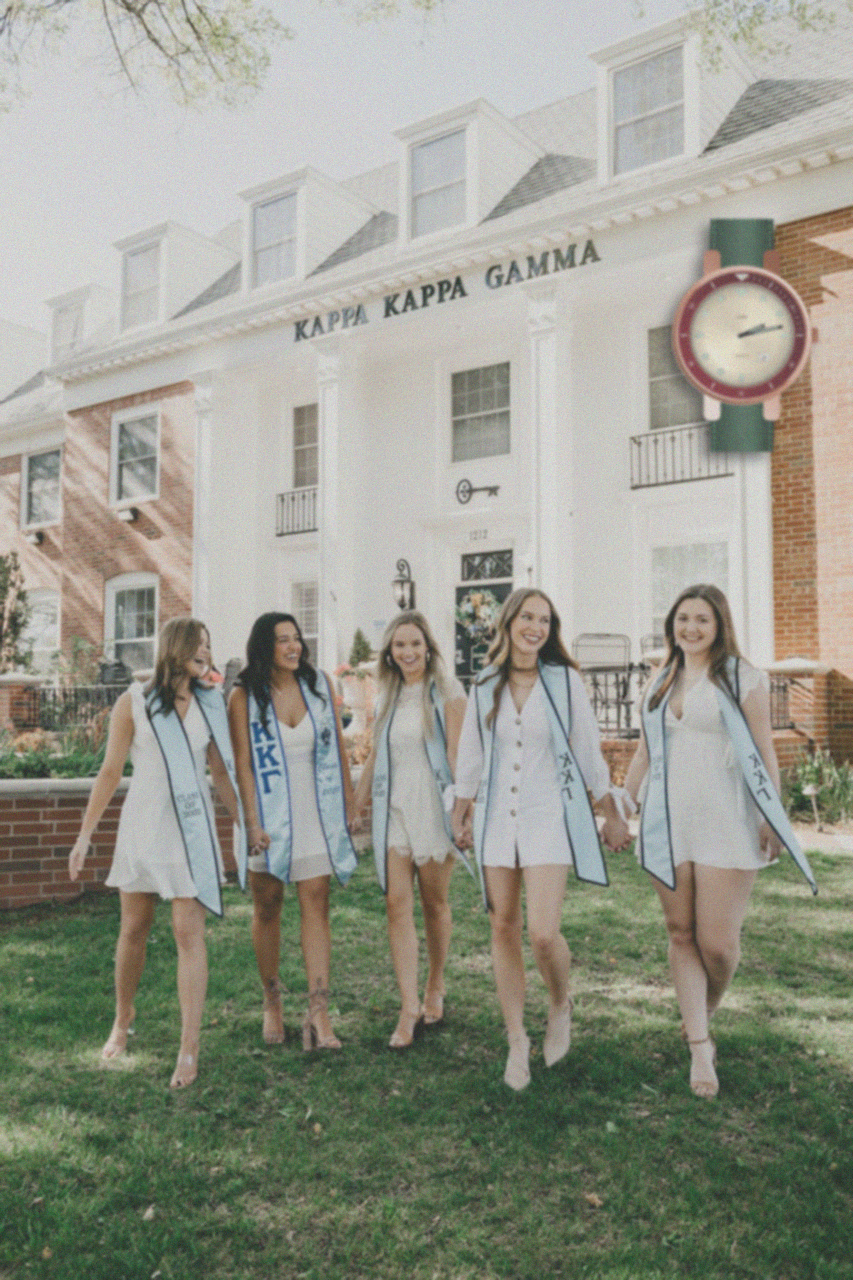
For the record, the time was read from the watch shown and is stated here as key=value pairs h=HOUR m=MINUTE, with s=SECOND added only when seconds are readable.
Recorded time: h=2 m=13
